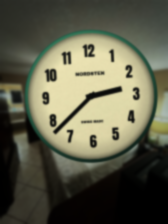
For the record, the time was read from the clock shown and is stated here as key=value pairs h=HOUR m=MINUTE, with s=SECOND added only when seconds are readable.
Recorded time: h=2 m=38
